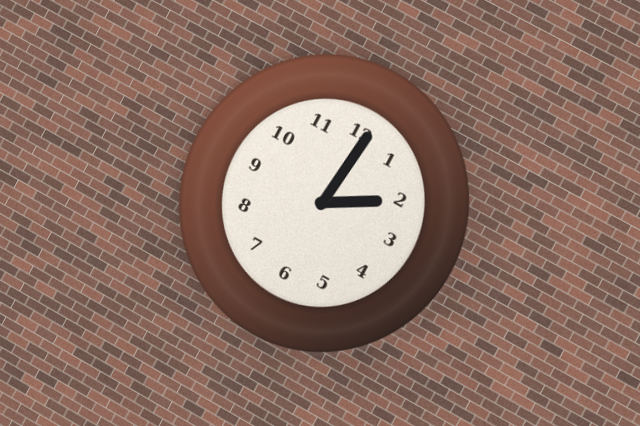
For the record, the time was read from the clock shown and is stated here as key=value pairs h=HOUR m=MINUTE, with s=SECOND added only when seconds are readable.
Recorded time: h=2 m=1
